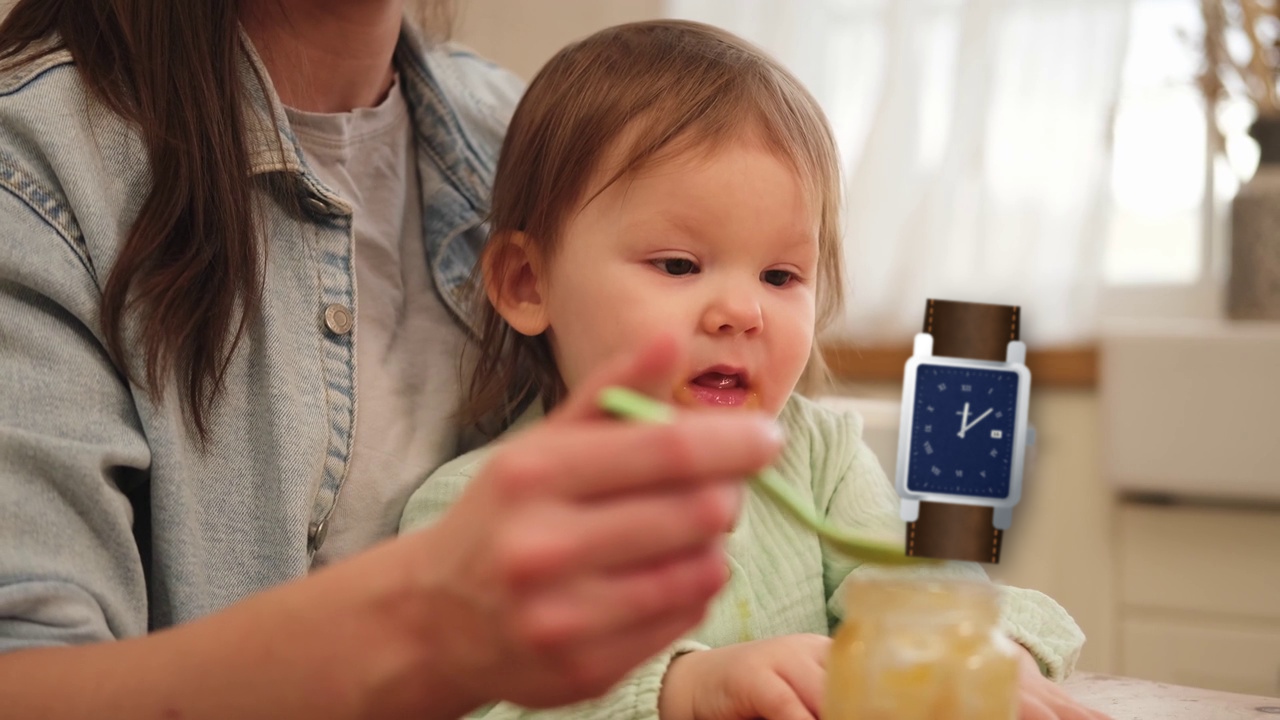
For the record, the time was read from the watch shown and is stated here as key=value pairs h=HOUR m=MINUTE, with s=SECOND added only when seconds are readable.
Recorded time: h=12 m=8
